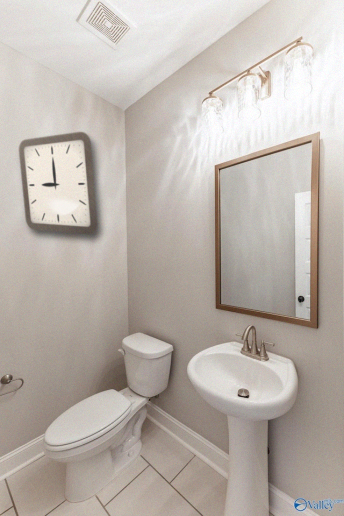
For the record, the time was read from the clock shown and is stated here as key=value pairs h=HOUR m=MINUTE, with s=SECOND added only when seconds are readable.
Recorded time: h=9 m=0
